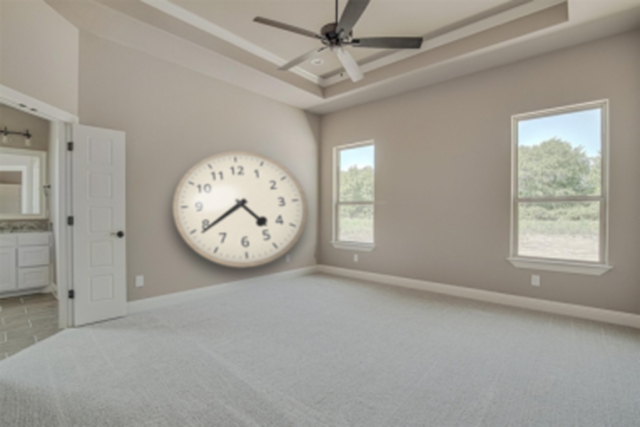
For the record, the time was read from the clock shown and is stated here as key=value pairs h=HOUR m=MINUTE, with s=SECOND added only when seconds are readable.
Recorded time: h=4 m=39
